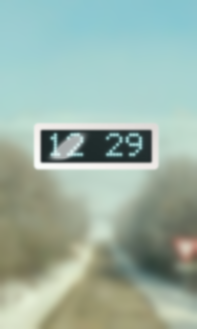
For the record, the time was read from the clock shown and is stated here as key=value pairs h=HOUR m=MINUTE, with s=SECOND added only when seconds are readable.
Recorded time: h=12 m=29
